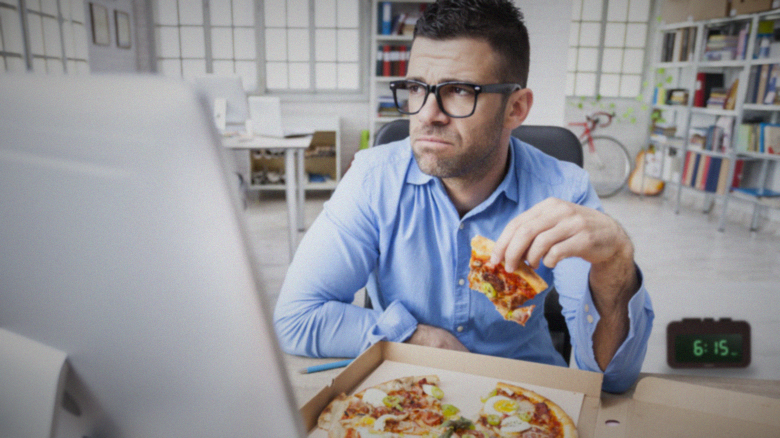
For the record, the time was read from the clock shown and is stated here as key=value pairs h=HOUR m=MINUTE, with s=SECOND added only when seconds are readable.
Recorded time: h=6 m=15
